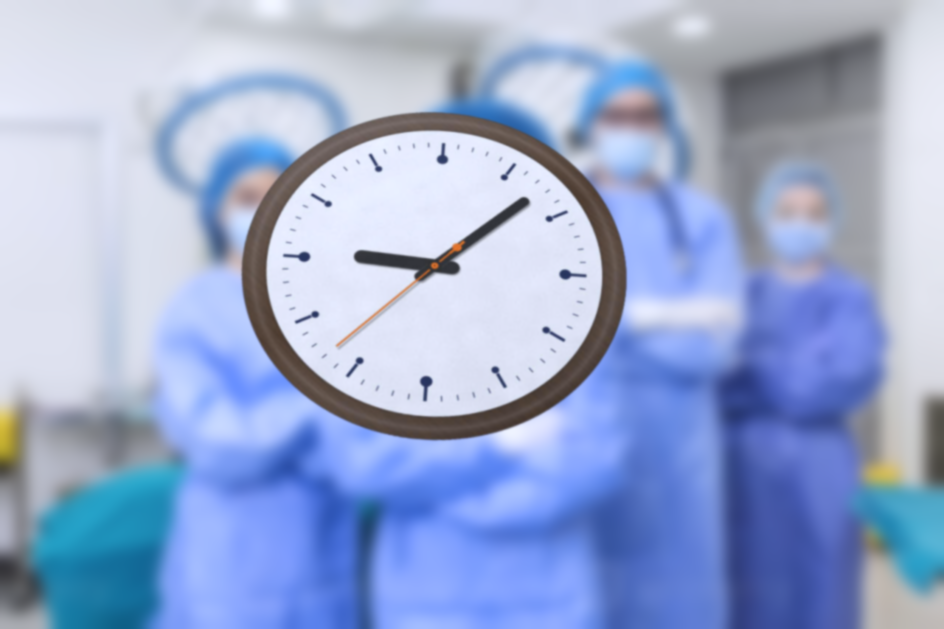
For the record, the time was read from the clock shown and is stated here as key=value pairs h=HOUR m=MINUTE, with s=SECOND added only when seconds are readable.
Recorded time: h=9 m=7 s=37
